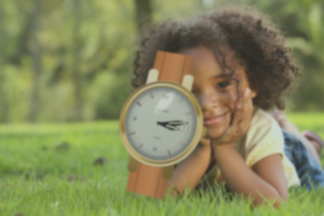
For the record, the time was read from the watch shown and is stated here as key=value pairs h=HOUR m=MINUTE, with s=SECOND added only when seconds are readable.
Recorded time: h=3 m=13
